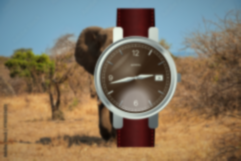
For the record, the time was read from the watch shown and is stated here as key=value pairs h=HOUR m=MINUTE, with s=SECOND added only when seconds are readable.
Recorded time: h=2 m=43
